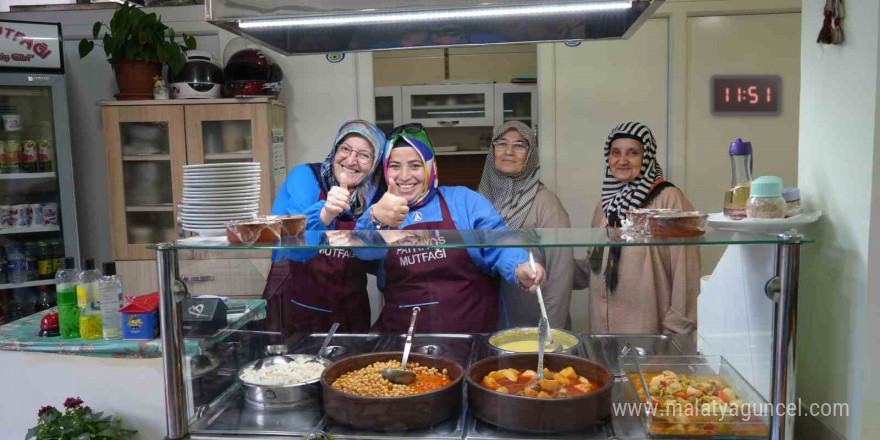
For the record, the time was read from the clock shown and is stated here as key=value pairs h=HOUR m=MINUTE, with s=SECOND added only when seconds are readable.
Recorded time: h=11 m=51
